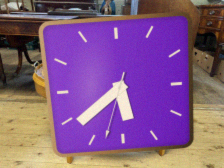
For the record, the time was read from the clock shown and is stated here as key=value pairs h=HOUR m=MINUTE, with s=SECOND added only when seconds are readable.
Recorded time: h=5 m=38 s=33
